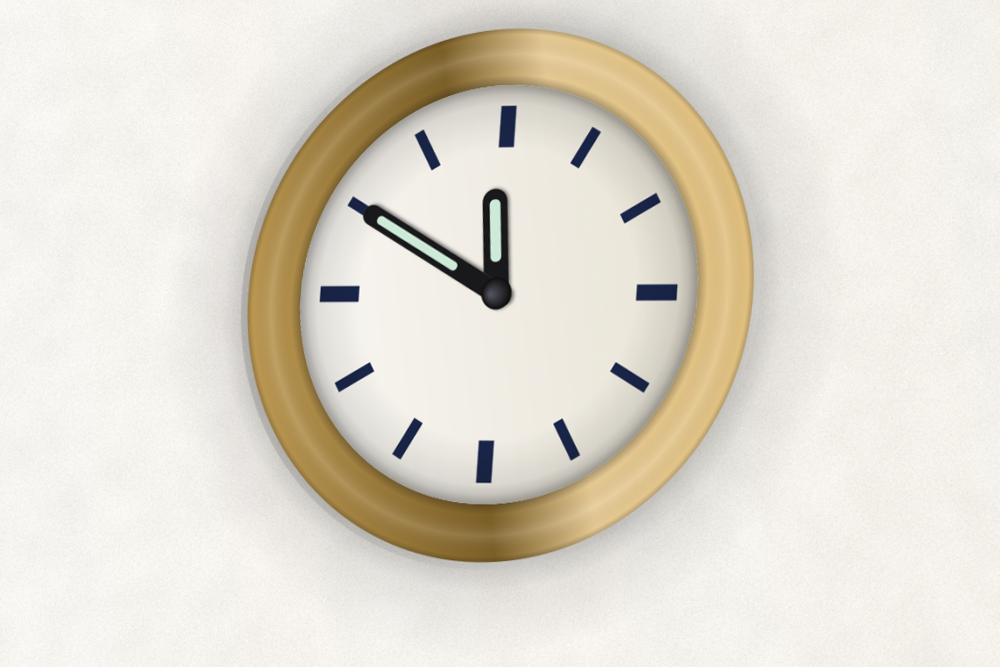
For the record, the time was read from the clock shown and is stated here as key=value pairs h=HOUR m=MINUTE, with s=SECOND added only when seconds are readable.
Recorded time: h=11 m=50
